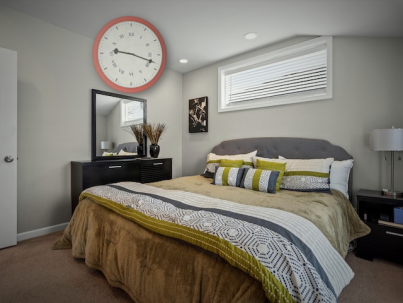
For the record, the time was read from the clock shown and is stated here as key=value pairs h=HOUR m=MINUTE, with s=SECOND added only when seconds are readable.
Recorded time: h=9 m=18
